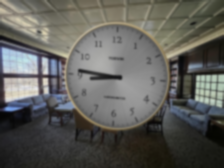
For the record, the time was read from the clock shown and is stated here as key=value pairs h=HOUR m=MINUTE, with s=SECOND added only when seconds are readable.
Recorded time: h=8 m=46
